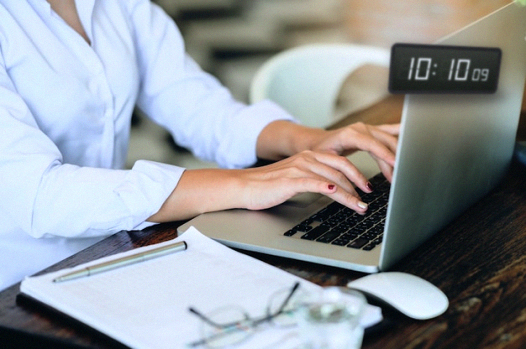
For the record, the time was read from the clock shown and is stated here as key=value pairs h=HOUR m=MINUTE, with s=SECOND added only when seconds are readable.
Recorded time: h=10 m=10 s=9
